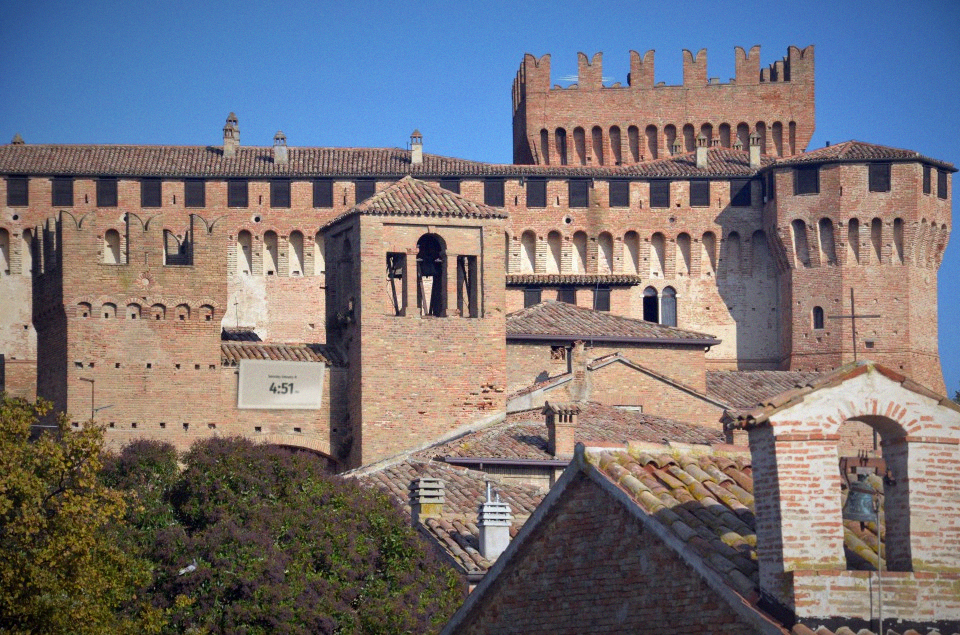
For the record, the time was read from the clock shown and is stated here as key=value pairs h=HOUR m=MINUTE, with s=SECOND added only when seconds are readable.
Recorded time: h=4 m=51
